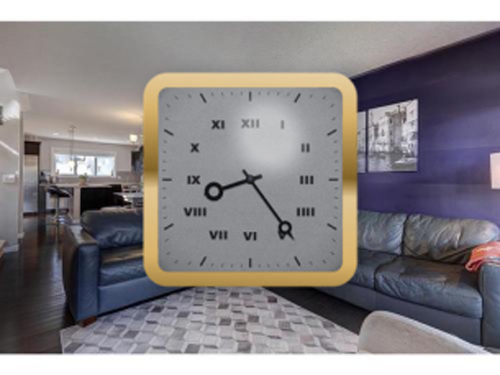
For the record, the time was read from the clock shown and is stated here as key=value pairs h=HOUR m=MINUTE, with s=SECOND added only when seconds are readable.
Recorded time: h=8 m=24
